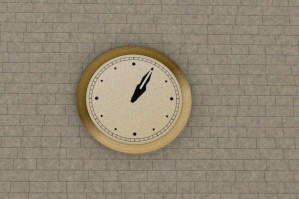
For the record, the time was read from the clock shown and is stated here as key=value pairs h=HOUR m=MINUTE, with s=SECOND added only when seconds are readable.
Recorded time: h=1 m=5
